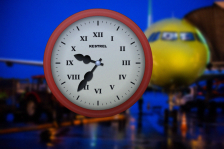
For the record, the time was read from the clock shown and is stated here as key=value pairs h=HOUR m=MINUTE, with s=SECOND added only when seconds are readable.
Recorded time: h=9 m=36
